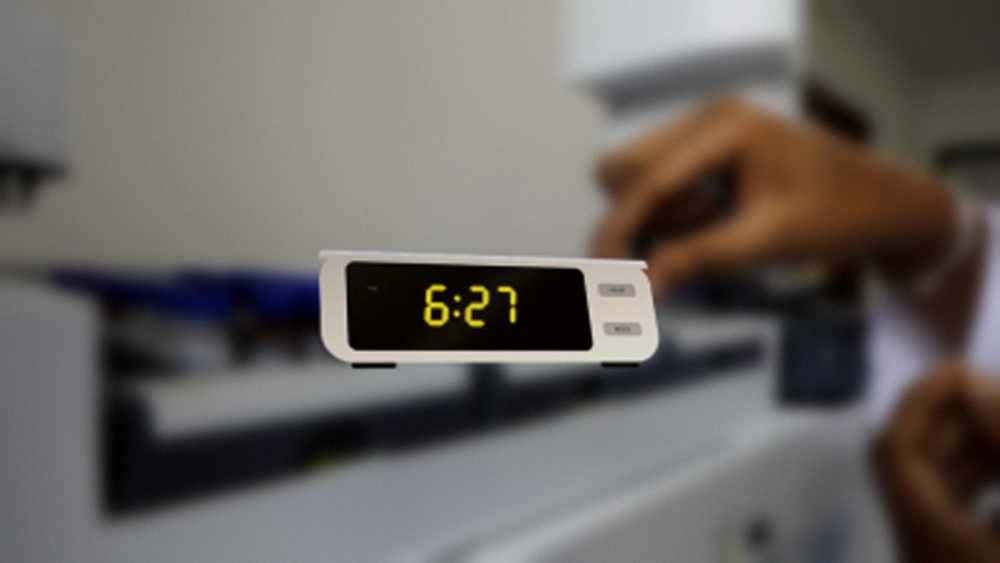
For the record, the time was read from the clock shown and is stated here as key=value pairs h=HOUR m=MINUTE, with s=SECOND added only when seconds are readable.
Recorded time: h=6 m=27
